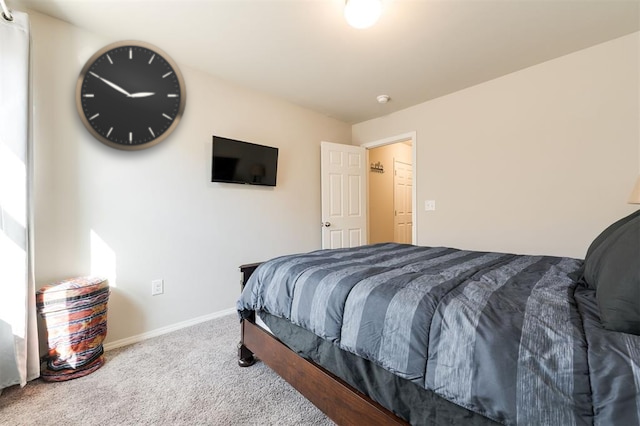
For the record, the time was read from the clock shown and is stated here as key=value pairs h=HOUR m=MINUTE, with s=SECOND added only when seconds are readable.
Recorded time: h=2 m=50
